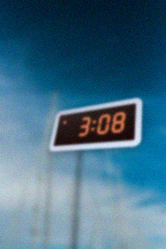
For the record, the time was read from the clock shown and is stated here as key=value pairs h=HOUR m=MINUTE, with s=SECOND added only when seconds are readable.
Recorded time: h=3 m=8
